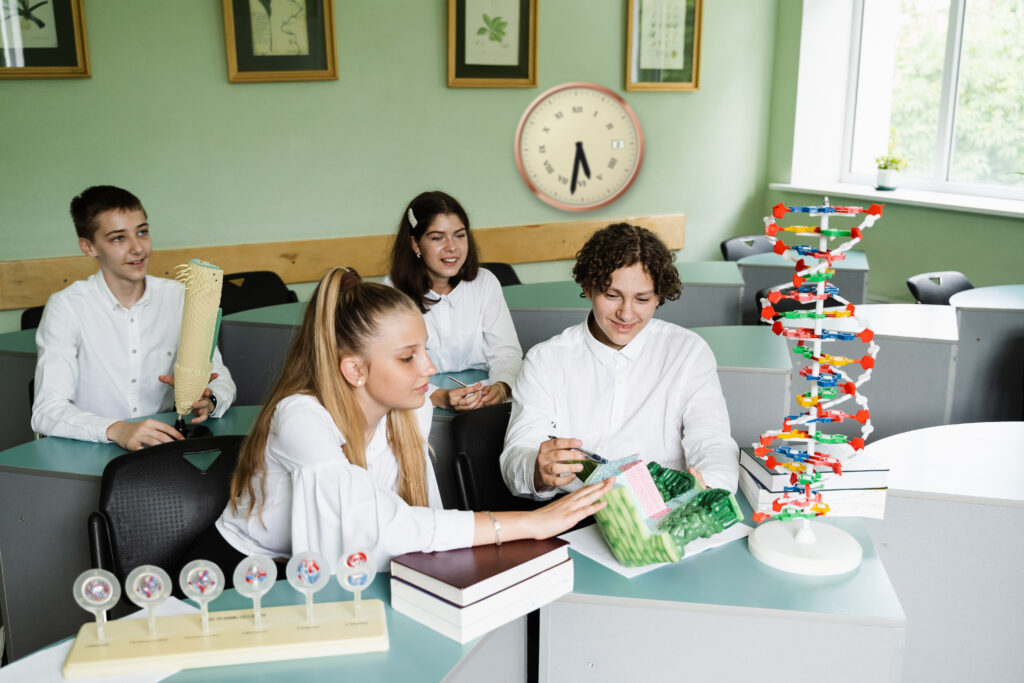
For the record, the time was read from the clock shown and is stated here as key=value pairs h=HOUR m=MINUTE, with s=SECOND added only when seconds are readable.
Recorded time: h=5 m=32
